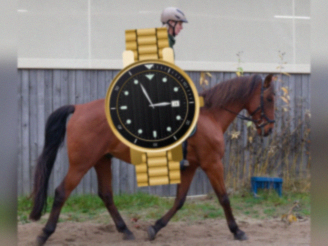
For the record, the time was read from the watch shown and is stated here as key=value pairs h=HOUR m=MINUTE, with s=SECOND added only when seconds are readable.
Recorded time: h=2 m=56
